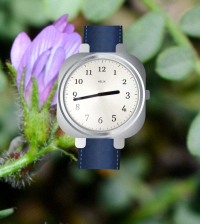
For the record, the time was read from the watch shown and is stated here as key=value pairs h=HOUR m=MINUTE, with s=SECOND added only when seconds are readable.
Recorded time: h=2 m=43
